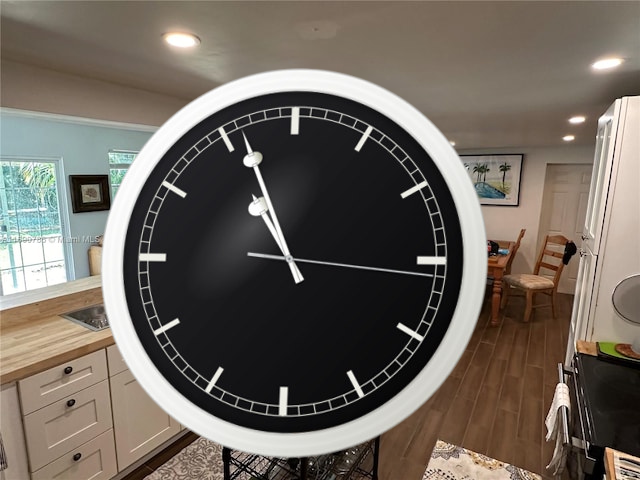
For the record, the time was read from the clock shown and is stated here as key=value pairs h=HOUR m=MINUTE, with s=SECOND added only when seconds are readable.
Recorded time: h=10 m=56 s=16
